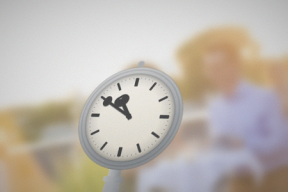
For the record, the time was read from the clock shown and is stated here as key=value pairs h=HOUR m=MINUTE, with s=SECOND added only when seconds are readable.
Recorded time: h=10 m=50
